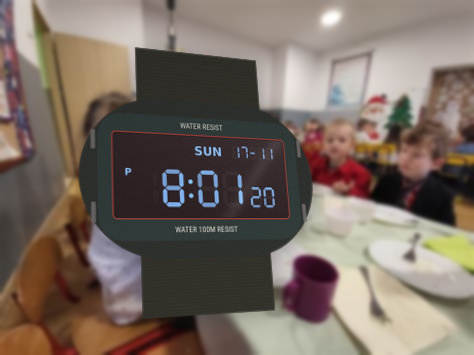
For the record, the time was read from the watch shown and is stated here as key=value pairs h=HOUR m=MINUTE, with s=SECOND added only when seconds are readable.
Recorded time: h=8 m=1 s=20
